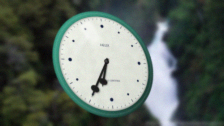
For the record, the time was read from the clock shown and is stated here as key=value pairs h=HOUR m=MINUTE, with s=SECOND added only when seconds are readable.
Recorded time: h=6 m=35
